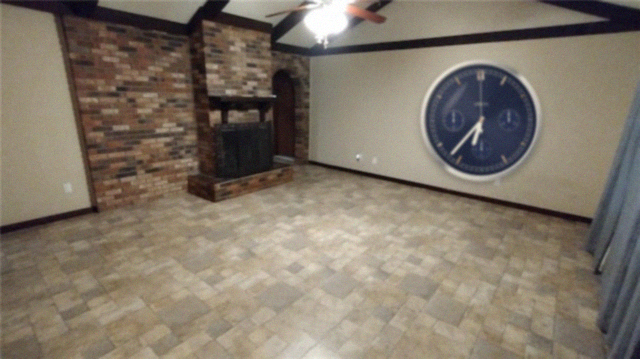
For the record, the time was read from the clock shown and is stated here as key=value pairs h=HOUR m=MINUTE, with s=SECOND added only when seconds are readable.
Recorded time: h=6 m=37
